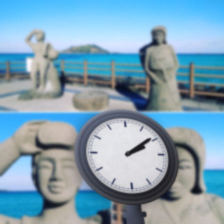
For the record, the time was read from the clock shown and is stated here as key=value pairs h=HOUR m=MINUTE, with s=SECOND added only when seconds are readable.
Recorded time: h=2 m=9
